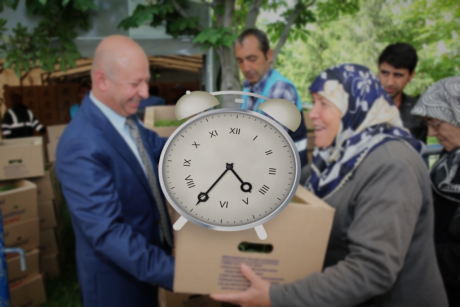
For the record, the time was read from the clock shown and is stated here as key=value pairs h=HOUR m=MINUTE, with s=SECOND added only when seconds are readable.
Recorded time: h=4 m=35
